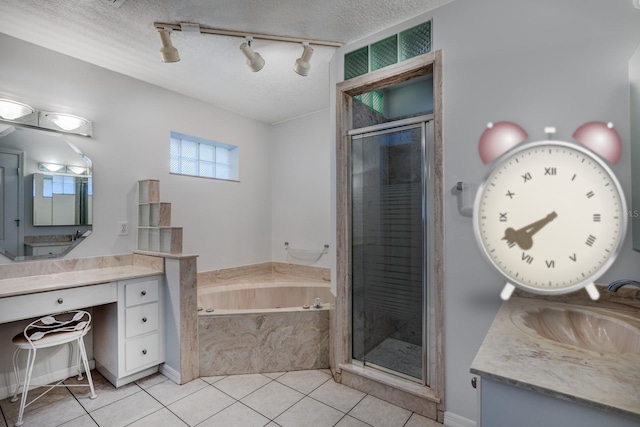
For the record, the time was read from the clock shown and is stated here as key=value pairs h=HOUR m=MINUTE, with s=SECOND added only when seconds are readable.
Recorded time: h=7 m=41
